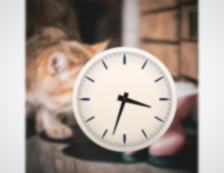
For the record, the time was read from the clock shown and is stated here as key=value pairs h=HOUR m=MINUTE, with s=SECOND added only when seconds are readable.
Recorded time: h=3 m=33
